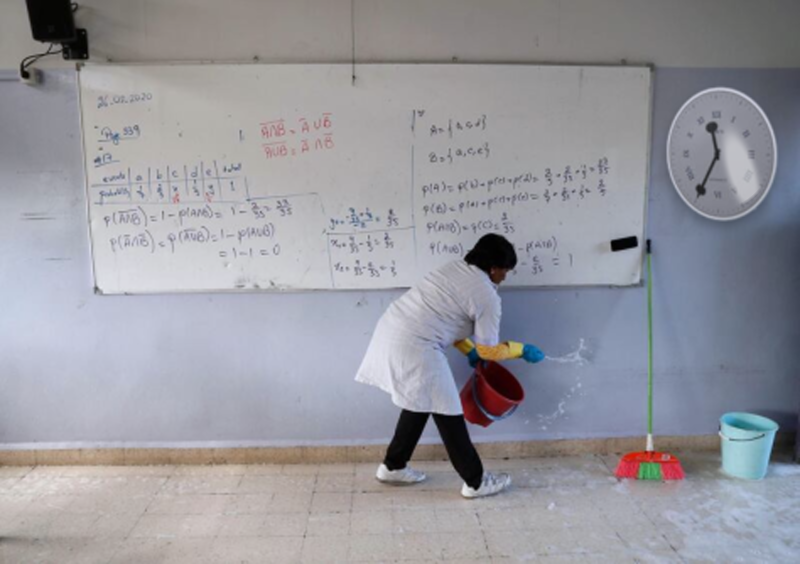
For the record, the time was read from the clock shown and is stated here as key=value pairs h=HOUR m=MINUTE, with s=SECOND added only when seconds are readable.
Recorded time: h=11 m=35
